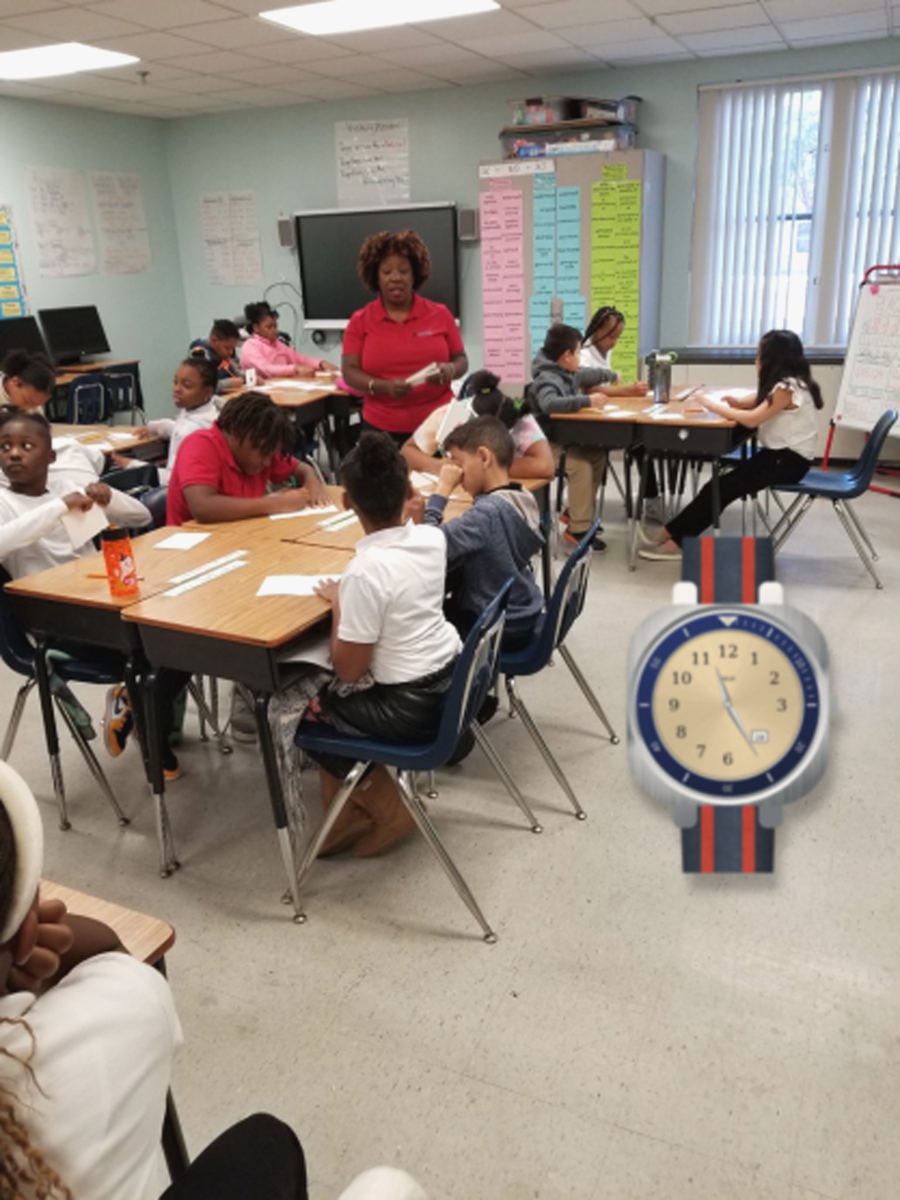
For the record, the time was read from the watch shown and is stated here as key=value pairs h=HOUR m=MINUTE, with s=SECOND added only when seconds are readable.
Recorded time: h=11 m=25
